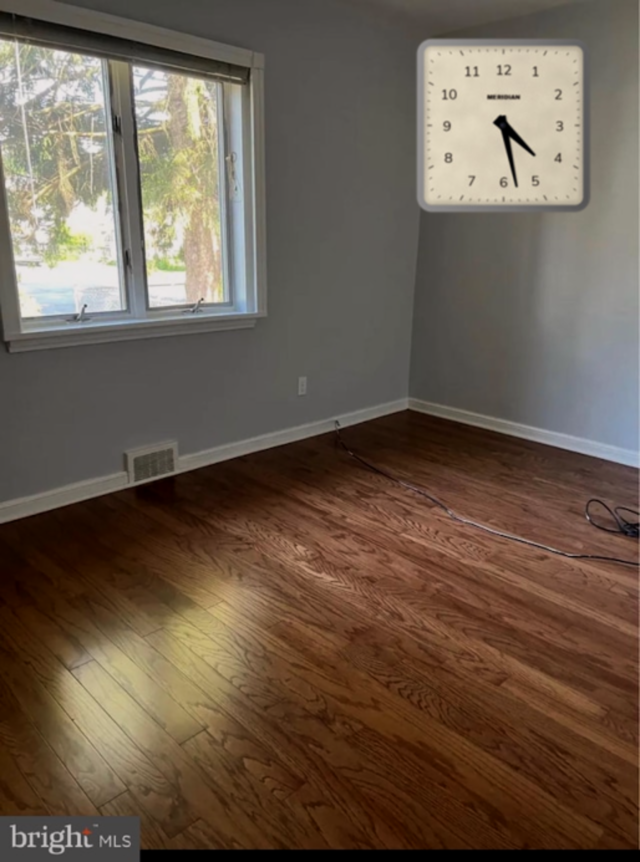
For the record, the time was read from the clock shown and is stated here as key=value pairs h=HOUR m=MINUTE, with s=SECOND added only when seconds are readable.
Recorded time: h=4 m=28
